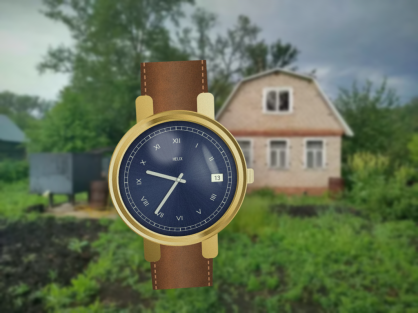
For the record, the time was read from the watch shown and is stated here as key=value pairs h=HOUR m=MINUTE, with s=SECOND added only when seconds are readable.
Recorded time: h=9 m=36
